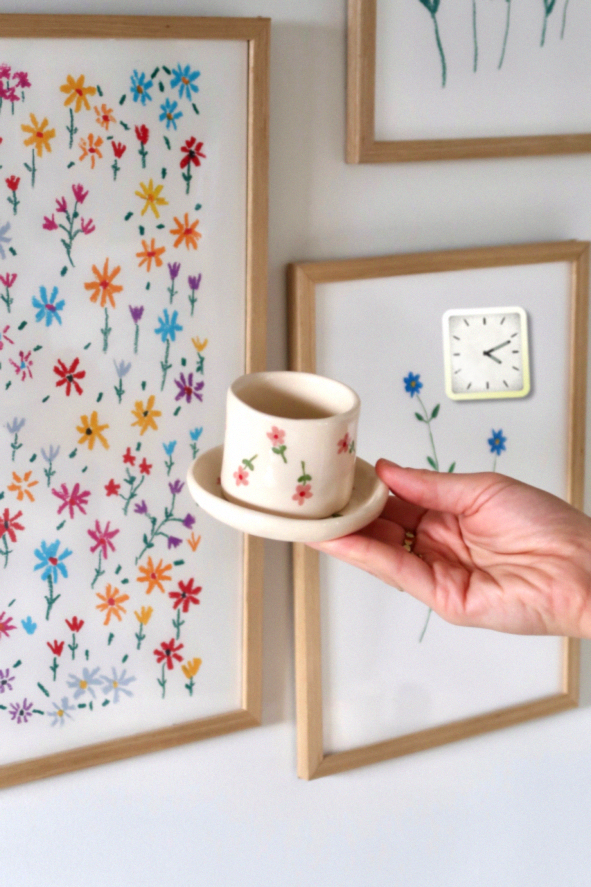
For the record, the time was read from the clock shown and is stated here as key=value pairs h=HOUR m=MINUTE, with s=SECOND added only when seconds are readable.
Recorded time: h=4 m=11
